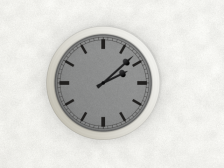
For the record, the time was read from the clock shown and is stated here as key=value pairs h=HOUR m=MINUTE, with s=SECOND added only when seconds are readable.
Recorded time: h=2 m=8
